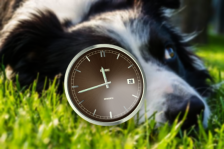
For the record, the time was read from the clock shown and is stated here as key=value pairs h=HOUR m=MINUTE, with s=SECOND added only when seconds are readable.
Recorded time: h=11 m=43
